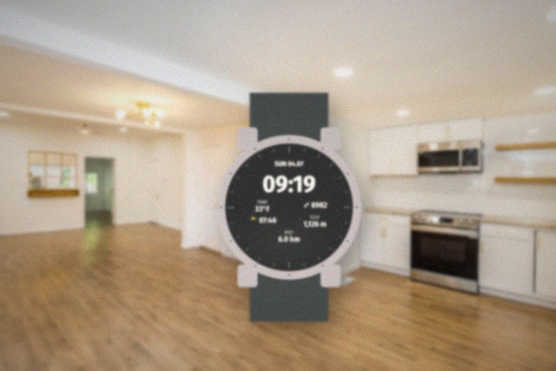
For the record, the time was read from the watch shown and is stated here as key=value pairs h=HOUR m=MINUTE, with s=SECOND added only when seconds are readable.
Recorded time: h=9 m=19
